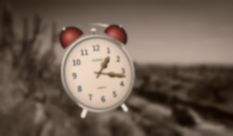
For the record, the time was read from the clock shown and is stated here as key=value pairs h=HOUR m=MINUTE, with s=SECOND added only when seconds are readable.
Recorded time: h=1 m=17
